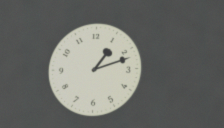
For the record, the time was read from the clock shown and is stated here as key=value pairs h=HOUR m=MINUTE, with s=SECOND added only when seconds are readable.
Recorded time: h=1 m=12
